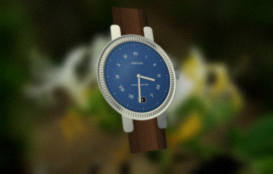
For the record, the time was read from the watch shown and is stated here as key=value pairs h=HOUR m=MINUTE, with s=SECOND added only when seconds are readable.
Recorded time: h=3 m=31
